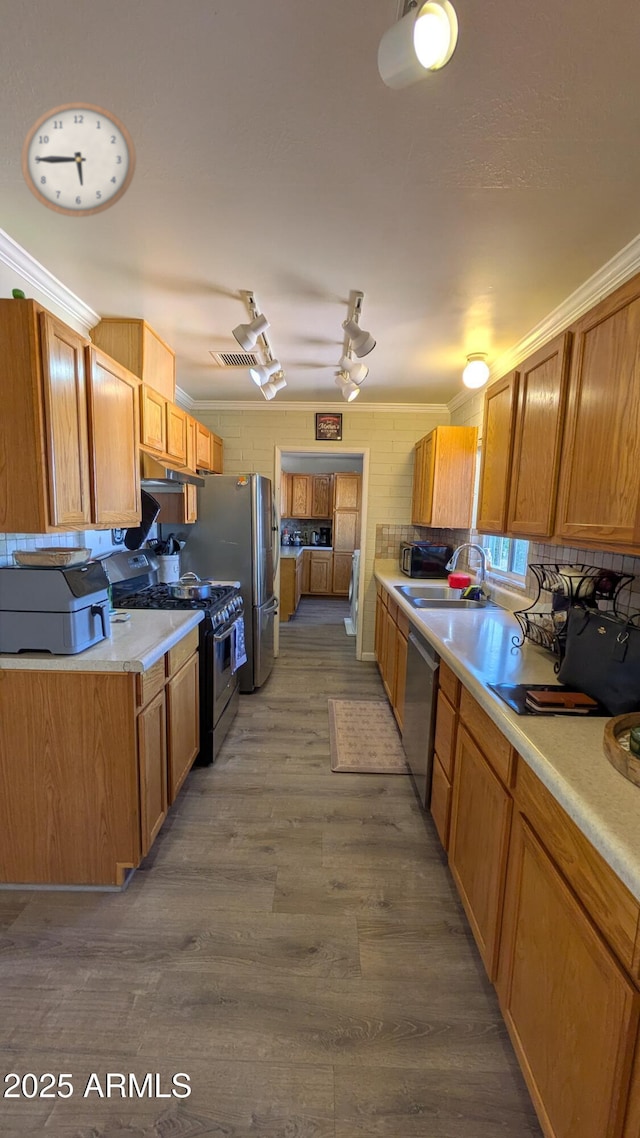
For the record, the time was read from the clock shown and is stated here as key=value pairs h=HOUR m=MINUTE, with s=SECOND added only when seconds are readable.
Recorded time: h=5 m=45
